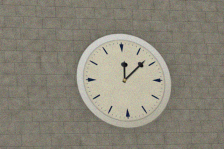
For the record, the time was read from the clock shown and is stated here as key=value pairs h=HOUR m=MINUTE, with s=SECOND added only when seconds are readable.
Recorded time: h=12 m=8
